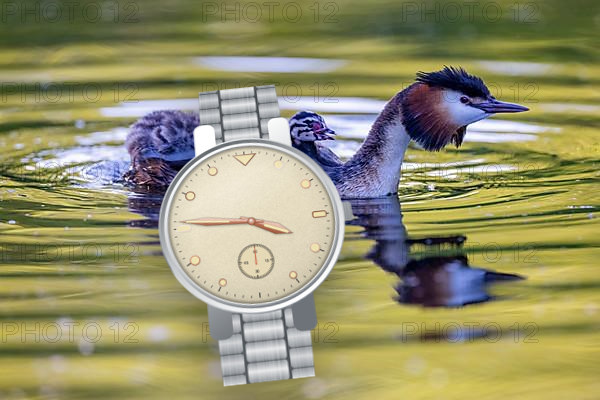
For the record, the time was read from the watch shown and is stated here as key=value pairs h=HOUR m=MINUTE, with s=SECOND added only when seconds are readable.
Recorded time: h=3 m=46
